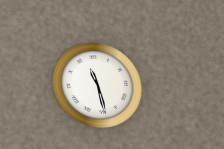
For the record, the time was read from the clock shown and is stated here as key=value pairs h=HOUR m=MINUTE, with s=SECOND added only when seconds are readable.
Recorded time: h=11 m=29
